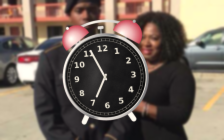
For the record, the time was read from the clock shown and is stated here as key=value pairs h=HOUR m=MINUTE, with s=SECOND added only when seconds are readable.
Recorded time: h=6 m=56
